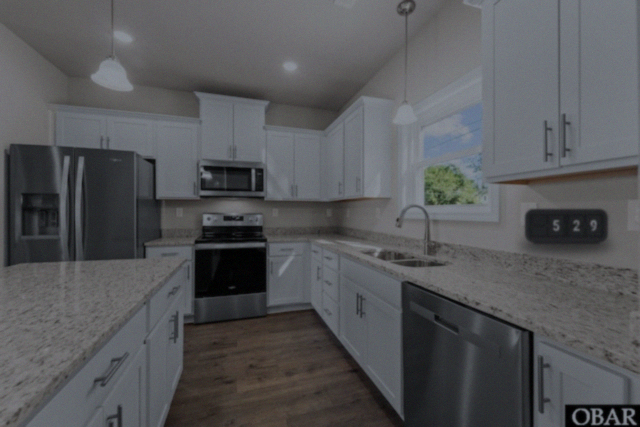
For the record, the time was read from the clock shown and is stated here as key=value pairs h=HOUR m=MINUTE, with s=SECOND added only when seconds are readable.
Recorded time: h=5 m=29
